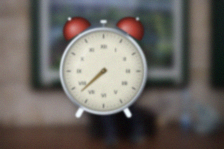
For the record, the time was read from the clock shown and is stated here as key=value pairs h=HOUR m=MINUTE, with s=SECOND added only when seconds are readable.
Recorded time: h=7 m=38
